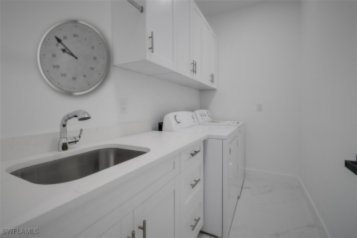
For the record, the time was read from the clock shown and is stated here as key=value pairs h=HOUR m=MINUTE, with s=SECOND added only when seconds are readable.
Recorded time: h=9 m=52
